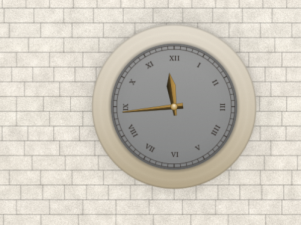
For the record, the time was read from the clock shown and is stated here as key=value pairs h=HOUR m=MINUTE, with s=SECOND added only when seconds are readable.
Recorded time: h=11 m=44
